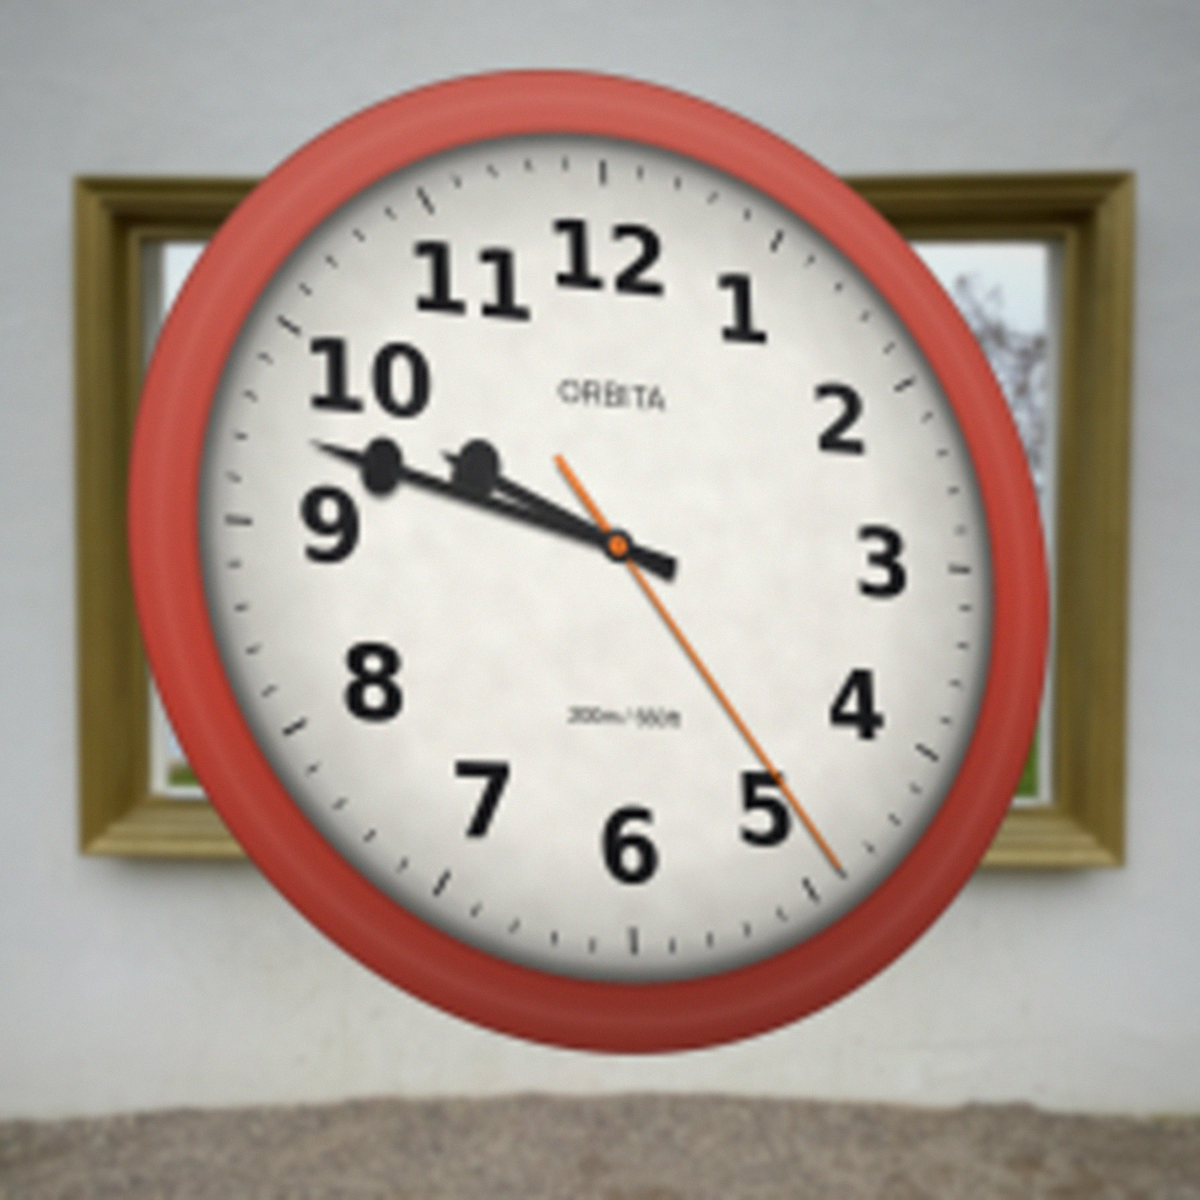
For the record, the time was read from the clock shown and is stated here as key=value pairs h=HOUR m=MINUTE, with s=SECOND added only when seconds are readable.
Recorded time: h=9 m=47 s=24
